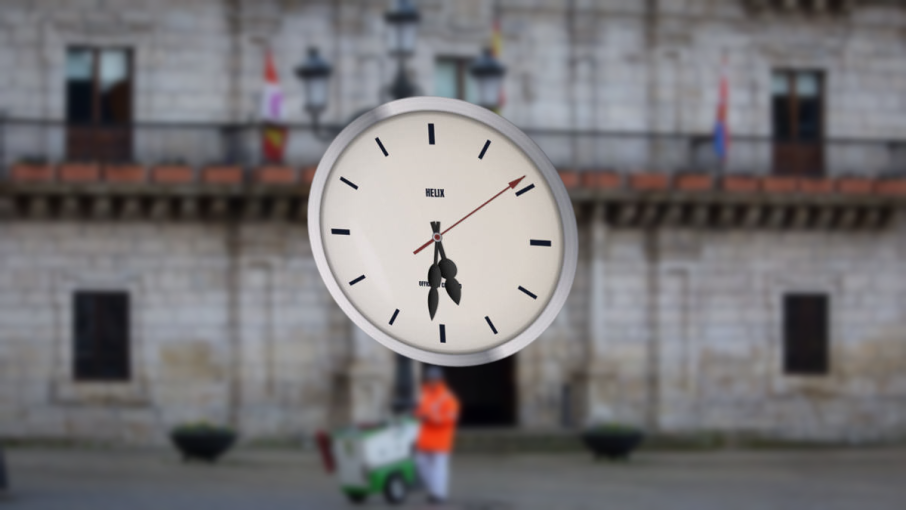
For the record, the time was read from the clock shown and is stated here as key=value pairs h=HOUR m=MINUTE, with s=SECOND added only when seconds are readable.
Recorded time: h=5 m=31 s=9
